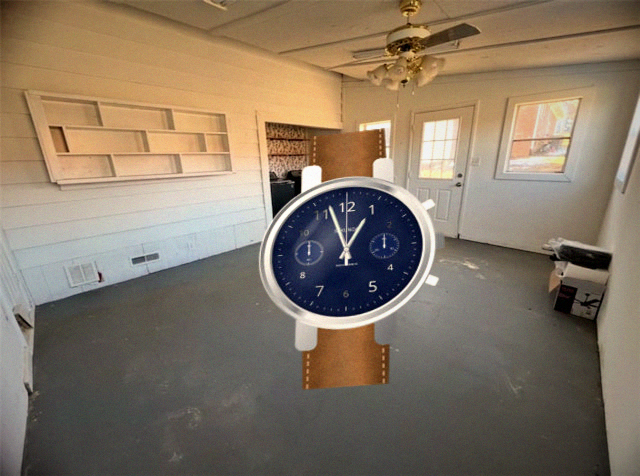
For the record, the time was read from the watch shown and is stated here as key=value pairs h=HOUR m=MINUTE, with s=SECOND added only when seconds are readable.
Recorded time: h=12 m=57
